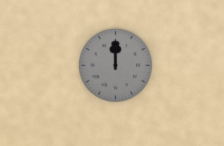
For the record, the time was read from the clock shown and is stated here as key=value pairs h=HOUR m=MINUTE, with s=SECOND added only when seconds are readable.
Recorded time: h=12 m=0
